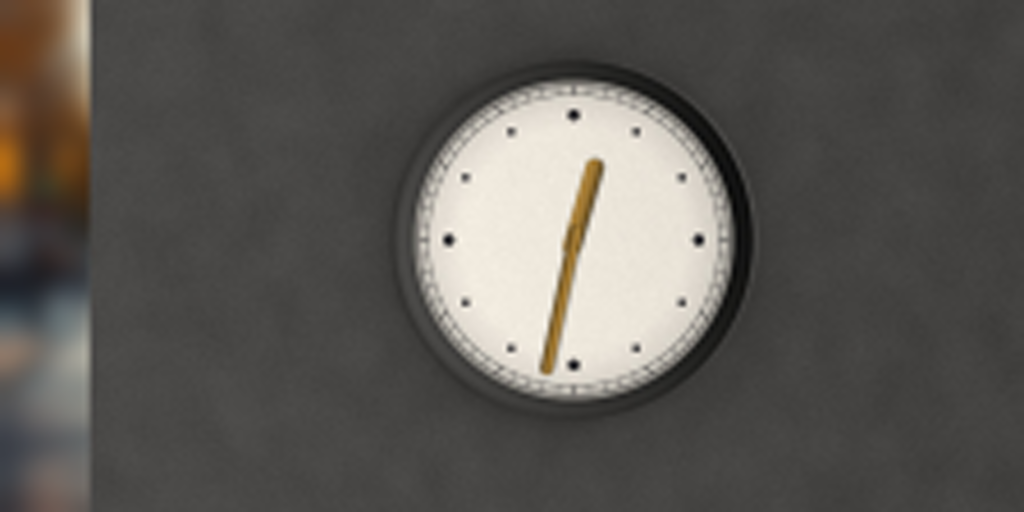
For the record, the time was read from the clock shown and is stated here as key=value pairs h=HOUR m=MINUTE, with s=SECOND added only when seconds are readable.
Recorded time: h=12 m=32
